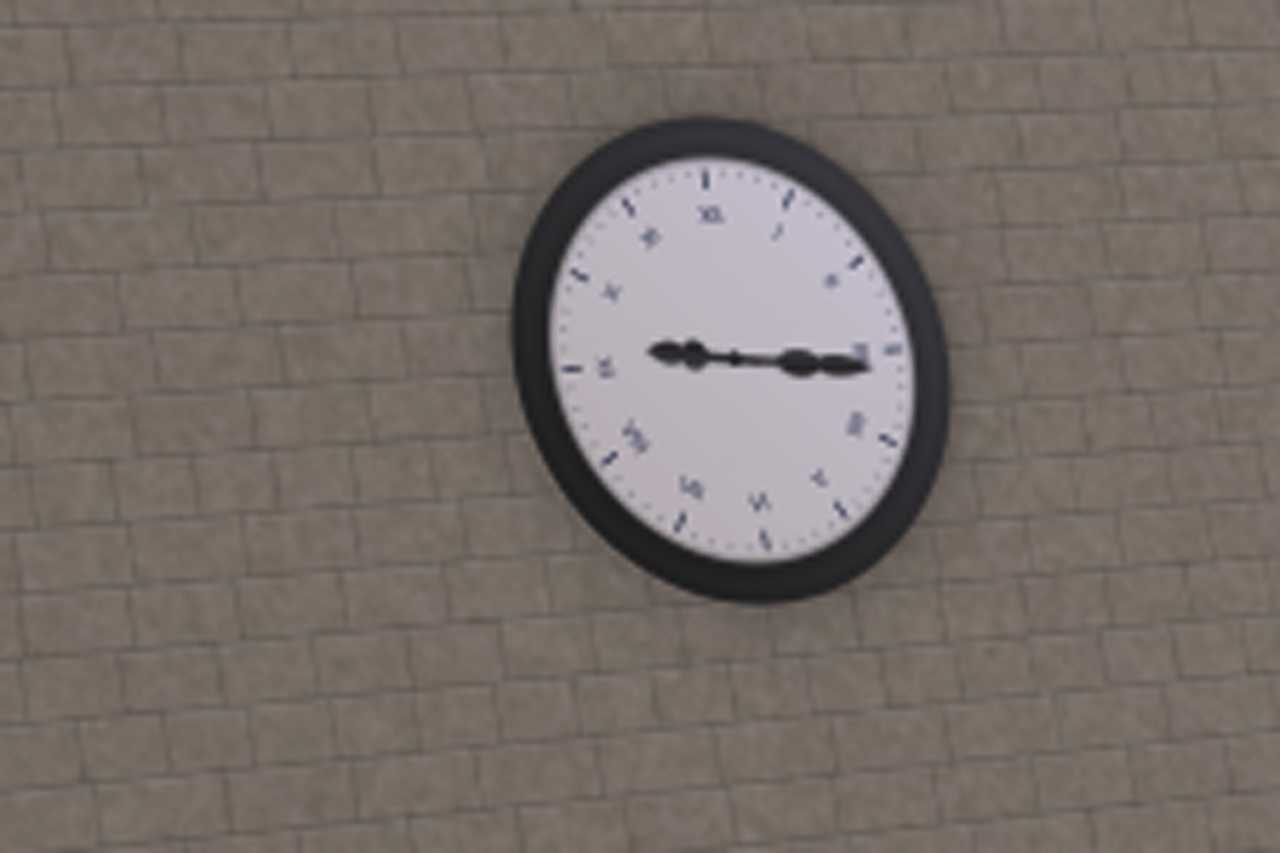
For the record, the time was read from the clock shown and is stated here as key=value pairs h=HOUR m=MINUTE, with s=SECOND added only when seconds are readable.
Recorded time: h=9 m=16
